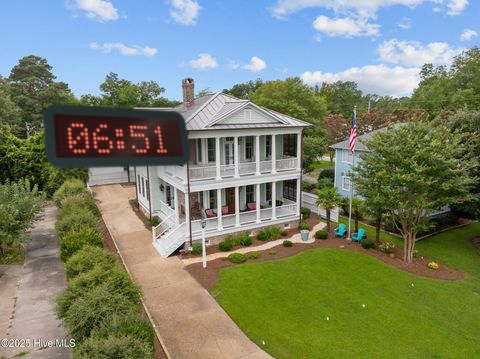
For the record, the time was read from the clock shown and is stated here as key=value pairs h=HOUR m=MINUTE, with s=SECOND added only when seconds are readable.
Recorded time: h=6 m=51
